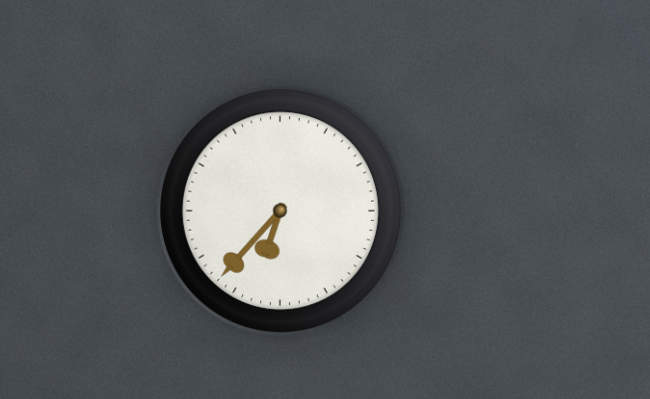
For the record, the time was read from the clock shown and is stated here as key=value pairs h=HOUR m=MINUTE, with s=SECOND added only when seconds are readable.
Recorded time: h=6 m=37
